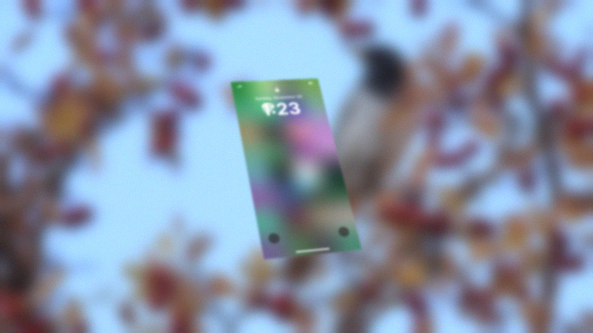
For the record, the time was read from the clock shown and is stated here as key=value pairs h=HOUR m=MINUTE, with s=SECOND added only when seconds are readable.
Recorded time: h=1 m=23
